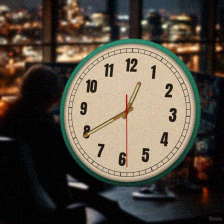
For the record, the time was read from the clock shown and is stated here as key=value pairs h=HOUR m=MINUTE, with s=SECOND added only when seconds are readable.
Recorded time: h=12 m=39 s=29
